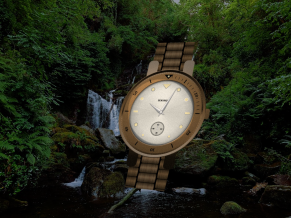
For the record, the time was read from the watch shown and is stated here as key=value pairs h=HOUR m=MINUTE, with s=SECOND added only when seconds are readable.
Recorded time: h=10 m=4
